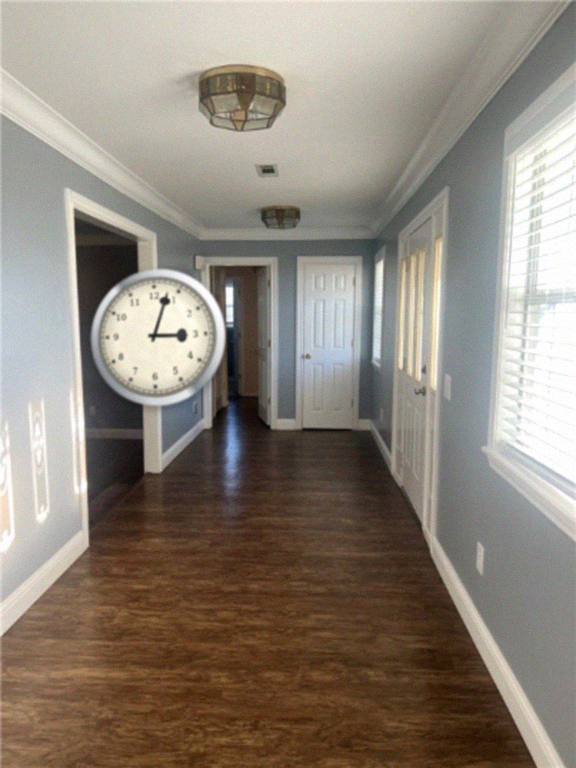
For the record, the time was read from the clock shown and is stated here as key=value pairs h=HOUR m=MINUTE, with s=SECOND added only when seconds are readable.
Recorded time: h=3 m=3
